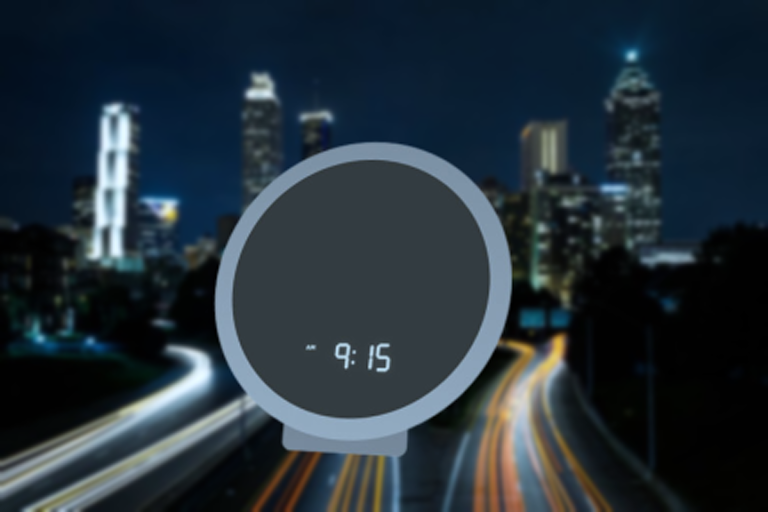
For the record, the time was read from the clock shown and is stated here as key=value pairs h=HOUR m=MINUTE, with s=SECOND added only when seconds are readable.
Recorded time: h=9 m=15
